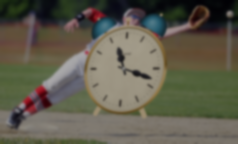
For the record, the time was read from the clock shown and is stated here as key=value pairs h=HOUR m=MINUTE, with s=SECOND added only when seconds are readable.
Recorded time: h=11 m=18
